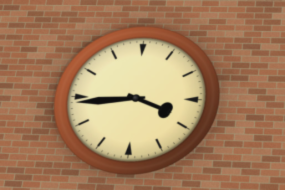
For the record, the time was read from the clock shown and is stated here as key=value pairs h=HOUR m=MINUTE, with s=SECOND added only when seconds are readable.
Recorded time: h=3 m=44
